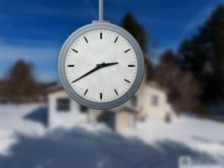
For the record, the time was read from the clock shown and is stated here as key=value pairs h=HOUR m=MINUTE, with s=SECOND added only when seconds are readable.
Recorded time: h=2 m=40
